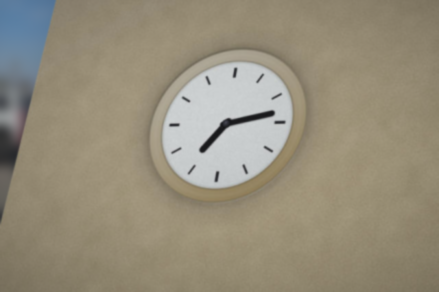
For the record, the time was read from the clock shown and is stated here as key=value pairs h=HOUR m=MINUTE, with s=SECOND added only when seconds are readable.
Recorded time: h=7 m=13
